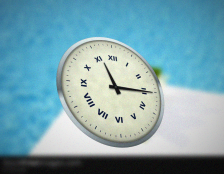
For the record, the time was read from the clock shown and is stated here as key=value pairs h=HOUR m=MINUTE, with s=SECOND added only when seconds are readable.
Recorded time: h=11 m=15
